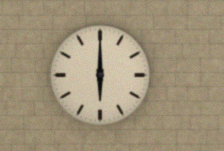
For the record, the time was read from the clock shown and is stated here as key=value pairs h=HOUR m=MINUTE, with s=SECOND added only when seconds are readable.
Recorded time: h=6 m=0
